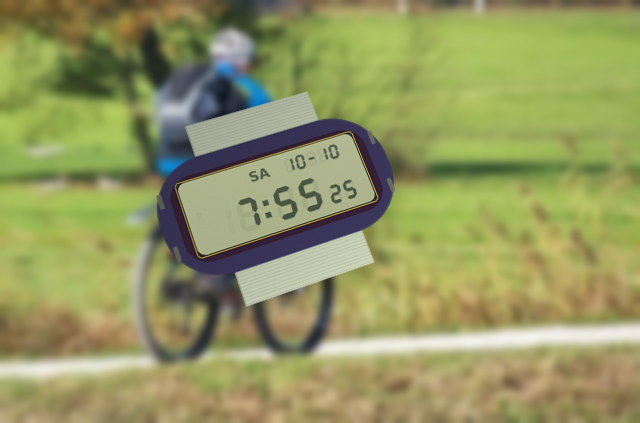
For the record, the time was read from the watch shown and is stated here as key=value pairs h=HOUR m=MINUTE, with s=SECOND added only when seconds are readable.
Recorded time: h=7 m=55 s=25
